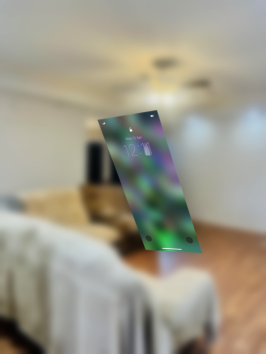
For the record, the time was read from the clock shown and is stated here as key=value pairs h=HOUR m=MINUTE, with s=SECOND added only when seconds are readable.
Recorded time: h=12 m=11
